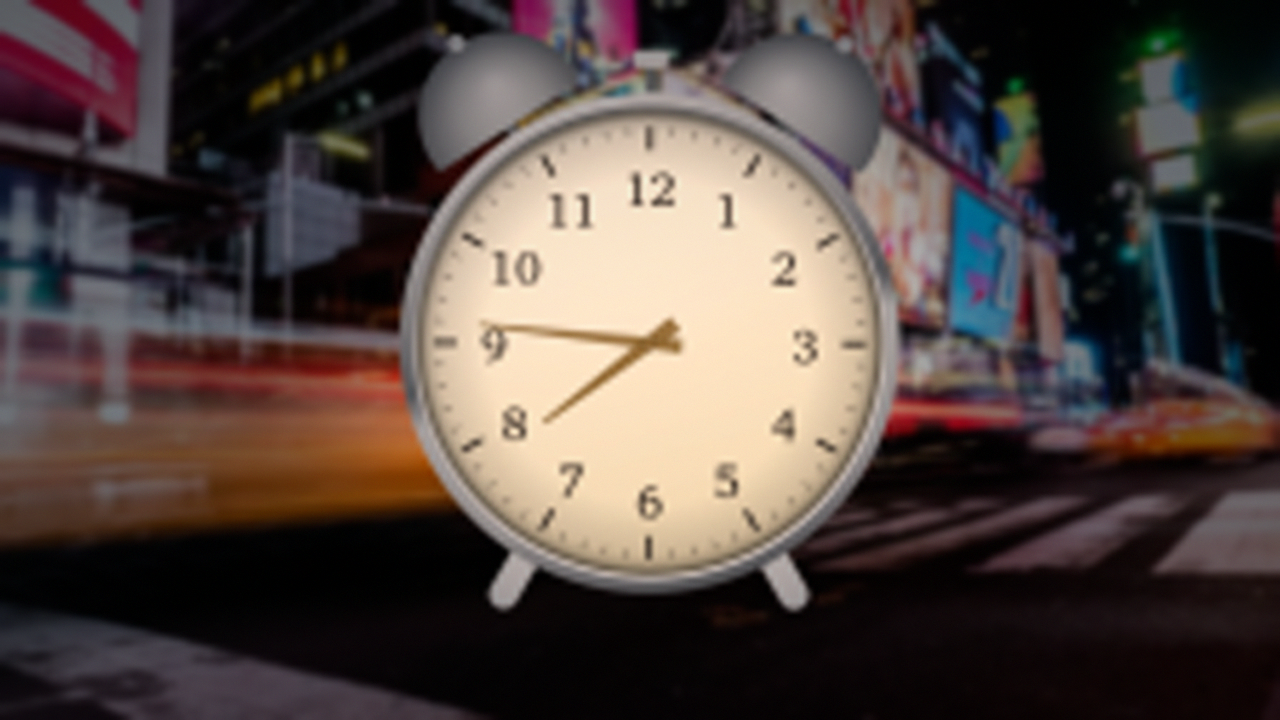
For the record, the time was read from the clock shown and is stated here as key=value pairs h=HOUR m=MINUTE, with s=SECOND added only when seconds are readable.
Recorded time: h=7 m=46
